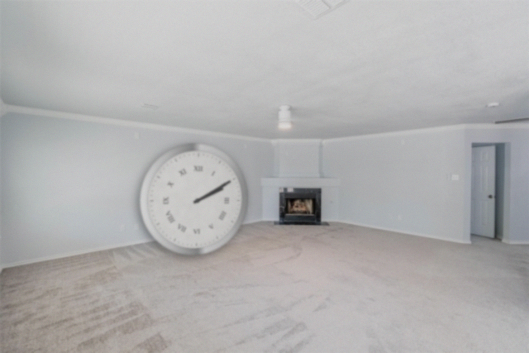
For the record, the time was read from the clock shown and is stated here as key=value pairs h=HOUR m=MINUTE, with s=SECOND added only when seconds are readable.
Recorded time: h=2 m=10
